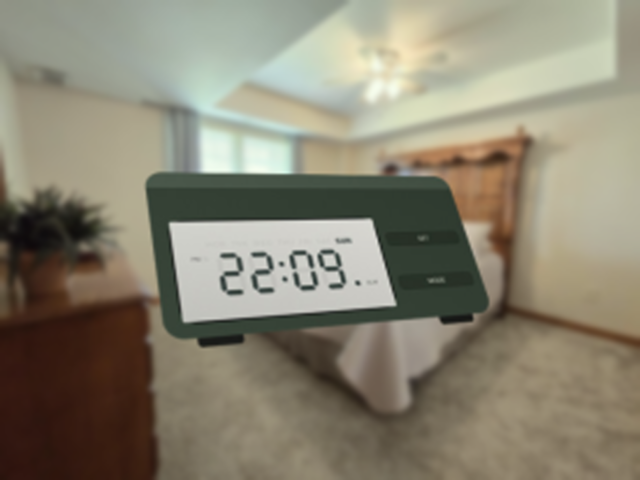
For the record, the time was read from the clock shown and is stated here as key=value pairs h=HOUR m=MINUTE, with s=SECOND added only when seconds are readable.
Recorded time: h=22 m=9
